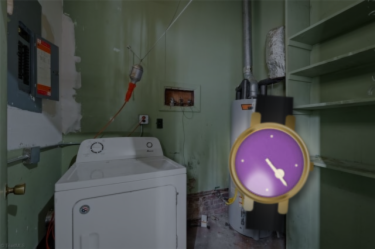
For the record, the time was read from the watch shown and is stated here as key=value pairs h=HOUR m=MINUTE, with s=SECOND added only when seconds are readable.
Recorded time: h=4 m=23
